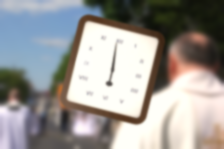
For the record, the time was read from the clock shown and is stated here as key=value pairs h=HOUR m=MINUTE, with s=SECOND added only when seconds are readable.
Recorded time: h=5 m=59
